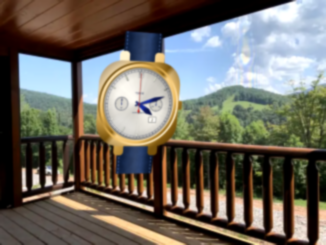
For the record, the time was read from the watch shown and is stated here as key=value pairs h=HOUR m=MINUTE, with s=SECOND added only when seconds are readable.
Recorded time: h=4 m=12
